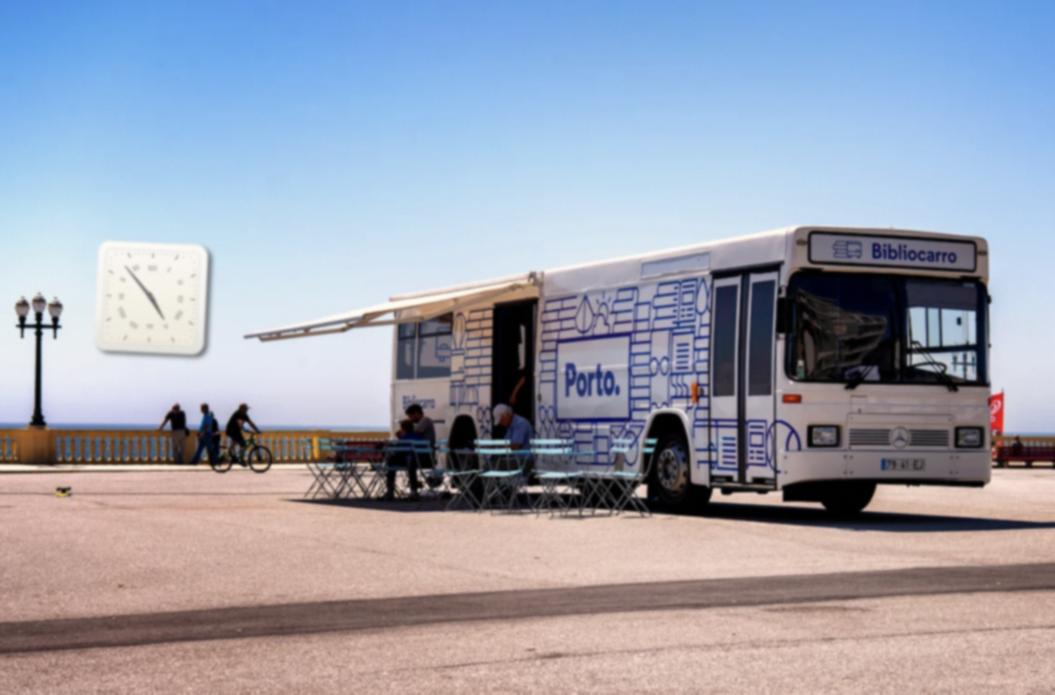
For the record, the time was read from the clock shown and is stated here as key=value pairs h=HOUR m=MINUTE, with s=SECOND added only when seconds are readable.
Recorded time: h=4 m=53
